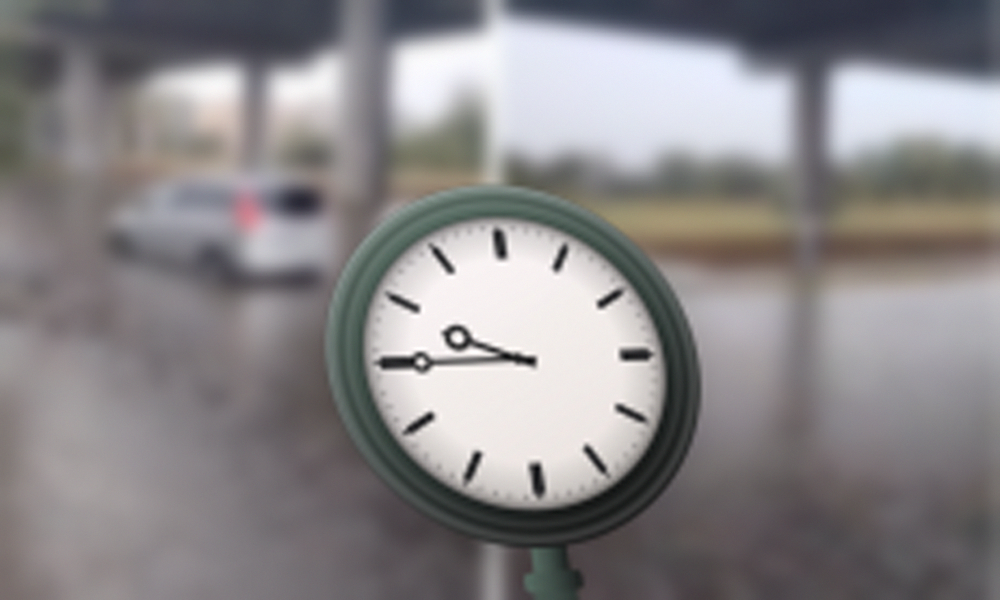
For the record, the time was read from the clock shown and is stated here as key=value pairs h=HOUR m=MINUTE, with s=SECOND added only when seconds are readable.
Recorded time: h=9 m=45
